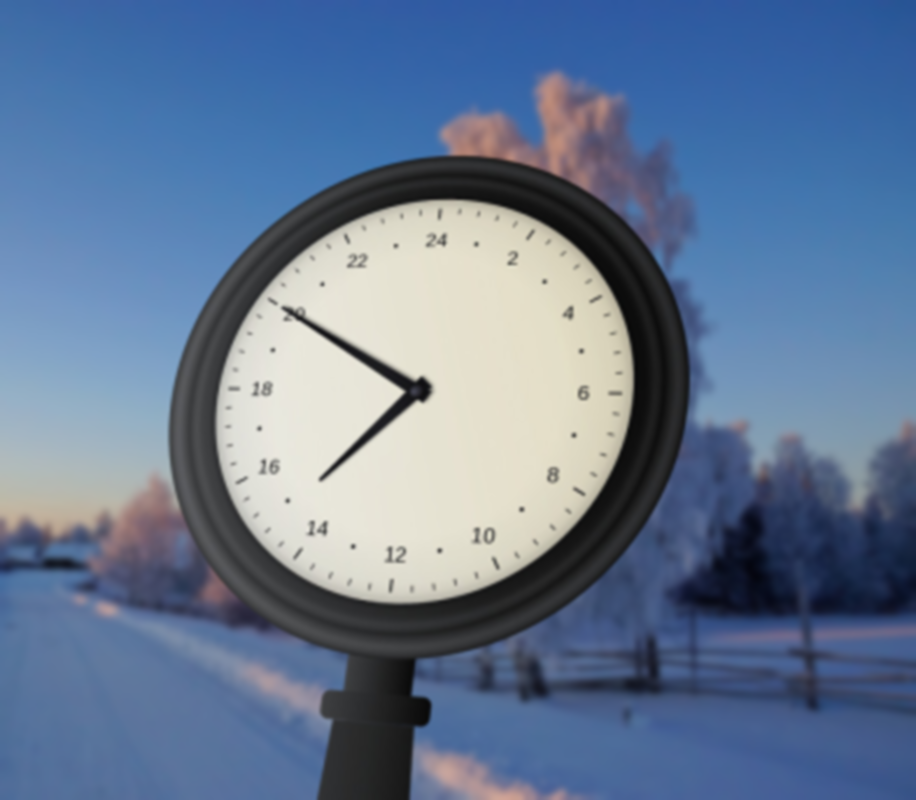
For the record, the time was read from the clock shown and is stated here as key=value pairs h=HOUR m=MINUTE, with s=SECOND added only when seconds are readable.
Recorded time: h=14 m=50
